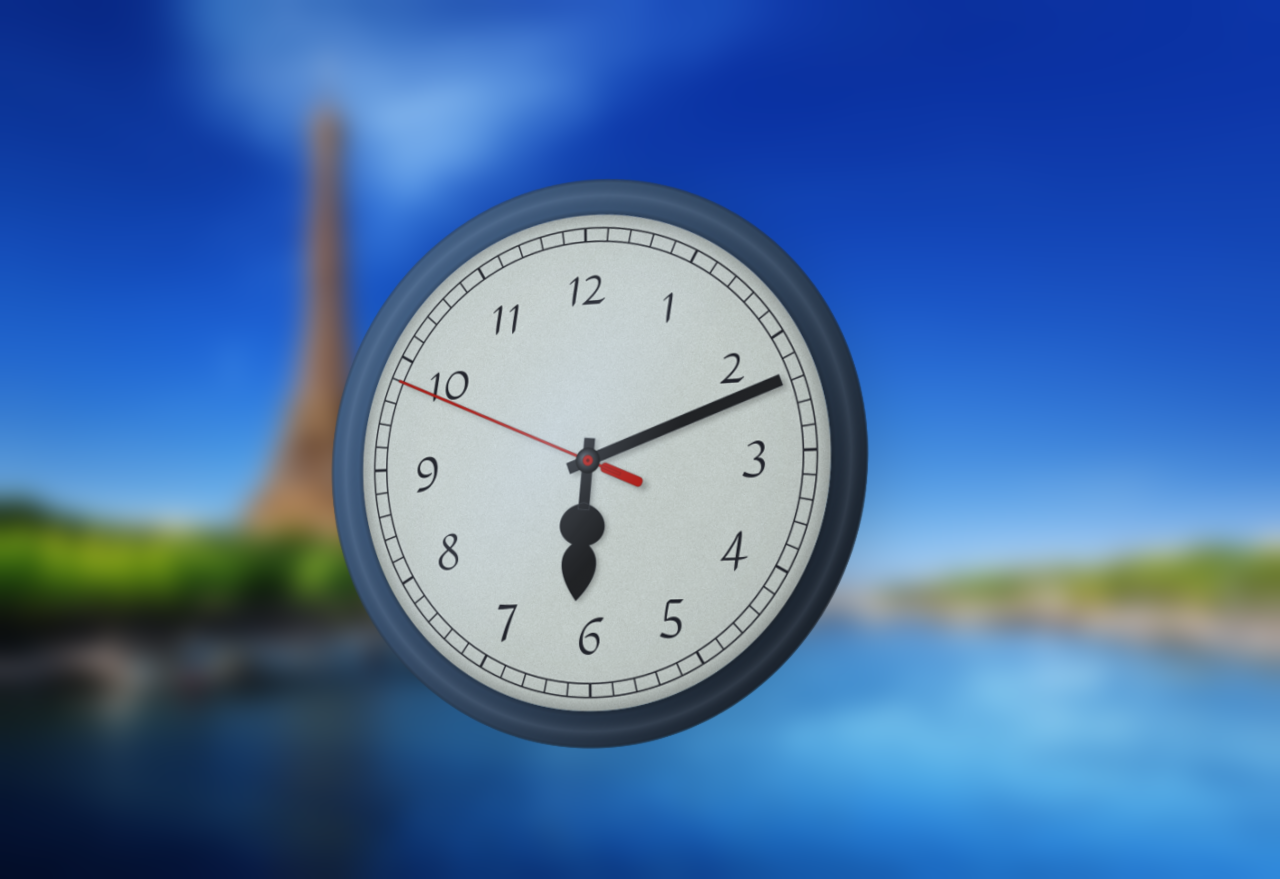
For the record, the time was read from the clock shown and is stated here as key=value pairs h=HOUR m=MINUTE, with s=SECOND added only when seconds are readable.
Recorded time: h=6 m=11 s=49
